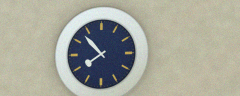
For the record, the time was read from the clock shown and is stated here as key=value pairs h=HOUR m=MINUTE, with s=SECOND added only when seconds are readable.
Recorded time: h=7 m=53
